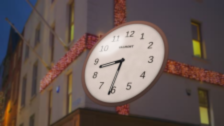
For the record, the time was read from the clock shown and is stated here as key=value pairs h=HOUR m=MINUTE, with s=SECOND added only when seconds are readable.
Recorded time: h=8 m=31
